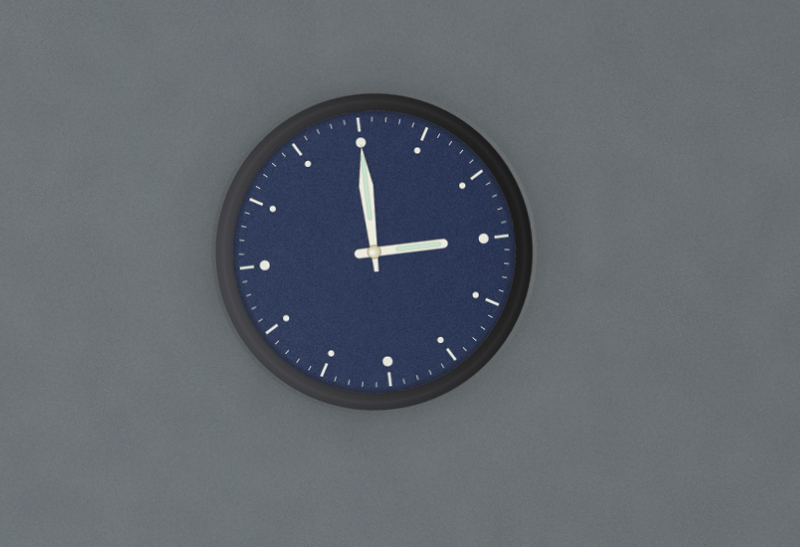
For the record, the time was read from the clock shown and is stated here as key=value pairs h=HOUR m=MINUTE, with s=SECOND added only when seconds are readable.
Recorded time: h=3 m=0
